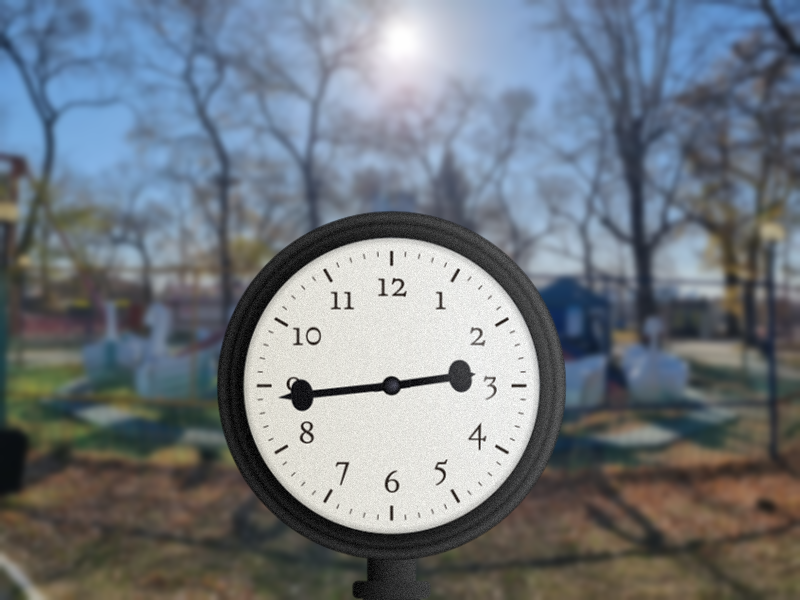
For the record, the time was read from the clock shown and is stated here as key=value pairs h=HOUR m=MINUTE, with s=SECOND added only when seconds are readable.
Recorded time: h=2 m=44
